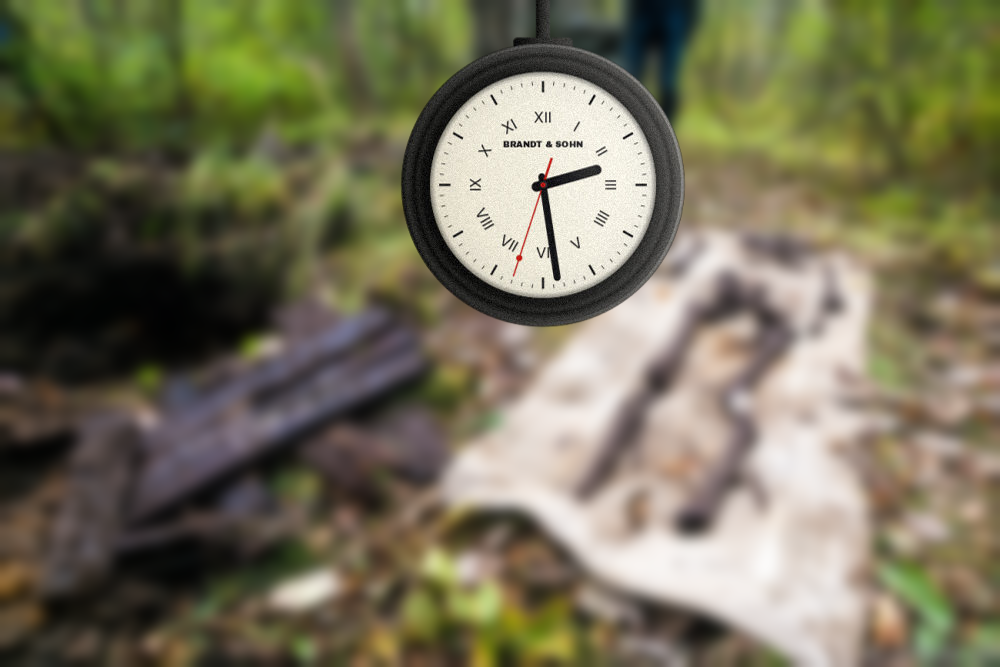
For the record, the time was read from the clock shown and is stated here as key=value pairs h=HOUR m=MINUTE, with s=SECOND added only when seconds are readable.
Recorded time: h=2 m=28 s=33
